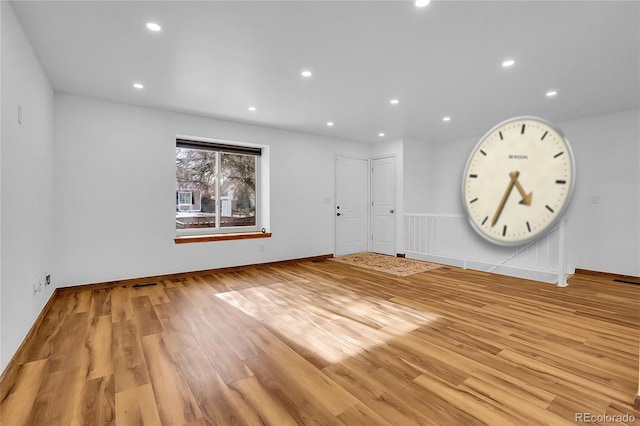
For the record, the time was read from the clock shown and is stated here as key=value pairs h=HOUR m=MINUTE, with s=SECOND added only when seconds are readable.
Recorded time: h=4 m=33
